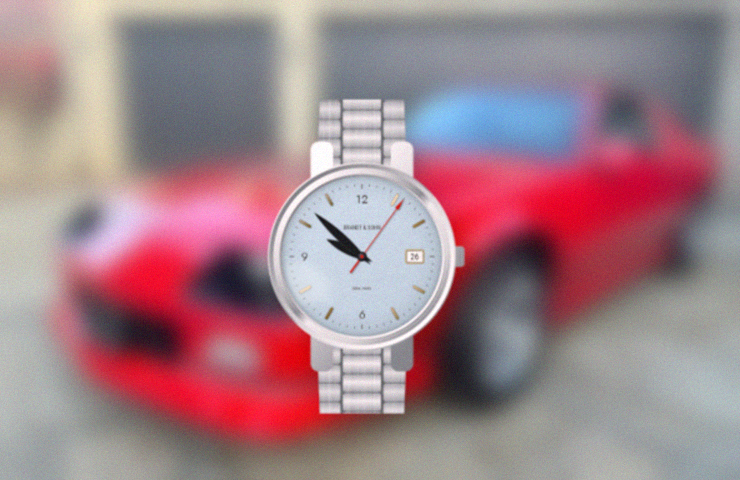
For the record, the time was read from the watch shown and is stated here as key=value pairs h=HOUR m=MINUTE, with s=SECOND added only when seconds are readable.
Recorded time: h=9 m=52 s=6
